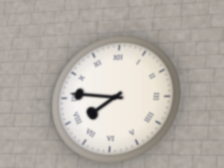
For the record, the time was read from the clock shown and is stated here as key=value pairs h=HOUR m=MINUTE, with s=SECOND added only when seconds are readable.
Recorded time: h=7 m=46
